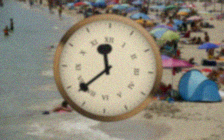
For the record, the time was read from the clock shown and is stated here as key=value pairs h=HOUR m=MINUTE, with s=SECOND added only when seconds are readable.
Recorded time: h=11 m=38
